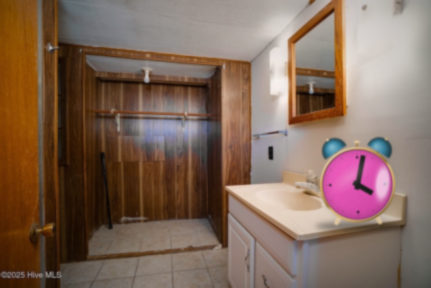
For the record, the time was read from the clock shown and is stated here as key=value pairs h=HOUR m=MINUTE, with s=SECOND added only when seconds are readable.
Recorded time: h=4 m=2
